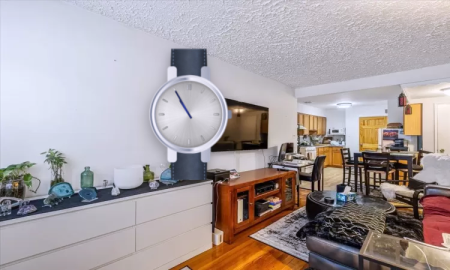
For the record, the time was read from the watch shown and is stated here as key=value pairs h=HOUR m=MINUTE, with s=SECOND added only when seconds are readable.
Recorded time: h=10 m=55
